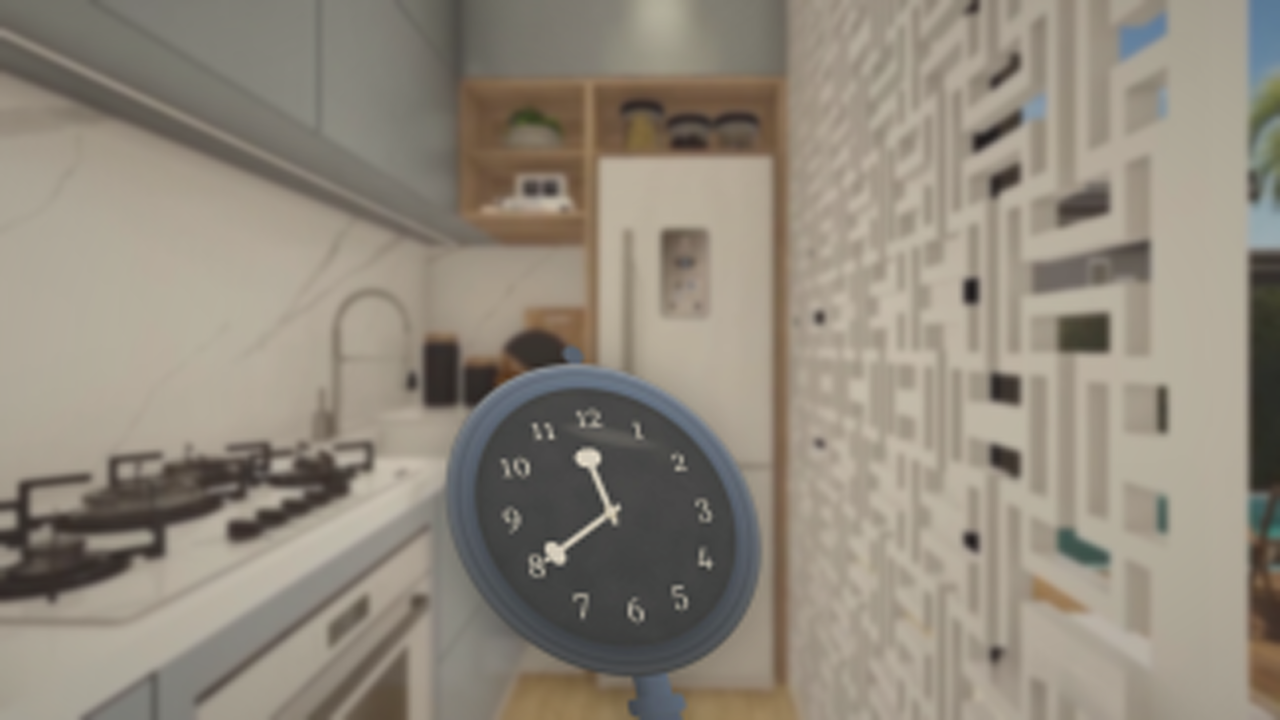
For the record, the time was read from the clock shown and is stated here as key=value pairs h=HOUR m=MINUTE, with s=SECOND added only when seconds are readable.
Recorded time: h=11 m=40
